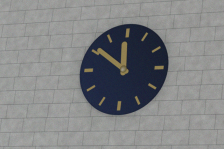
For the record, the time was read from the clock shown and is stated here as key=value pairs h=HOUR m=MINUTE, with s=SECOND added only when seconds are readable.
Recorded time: h=11 m=51
